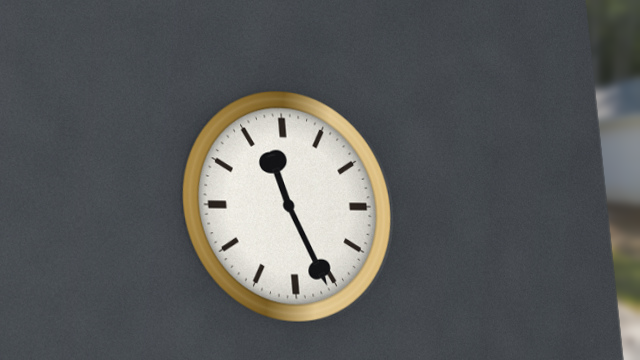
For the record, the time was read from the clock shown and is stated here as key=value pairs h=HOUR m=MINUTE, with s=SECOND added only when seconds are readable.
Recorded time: h=11 m=26
